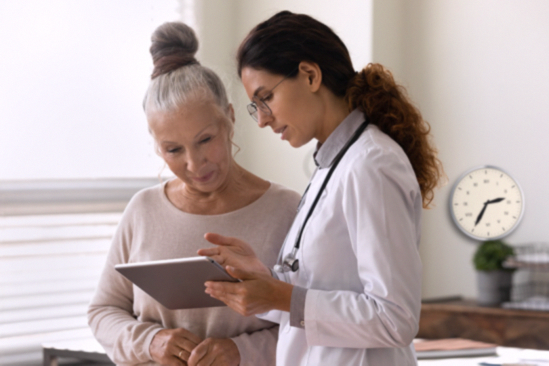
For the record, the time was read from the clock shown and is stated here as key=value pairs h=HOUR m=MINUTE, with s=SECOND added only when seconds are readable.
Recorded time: h=2 m=35
